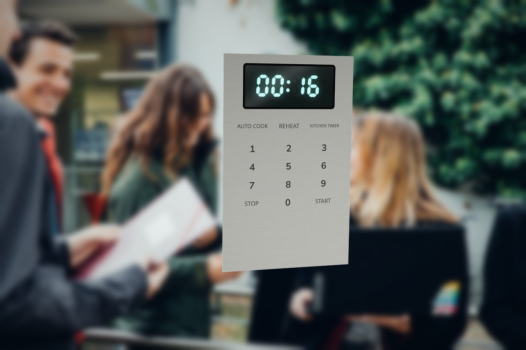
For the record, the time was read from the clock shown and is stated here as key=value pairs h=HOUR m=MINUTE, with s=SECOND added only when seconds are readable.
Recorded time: h=0 m=16
